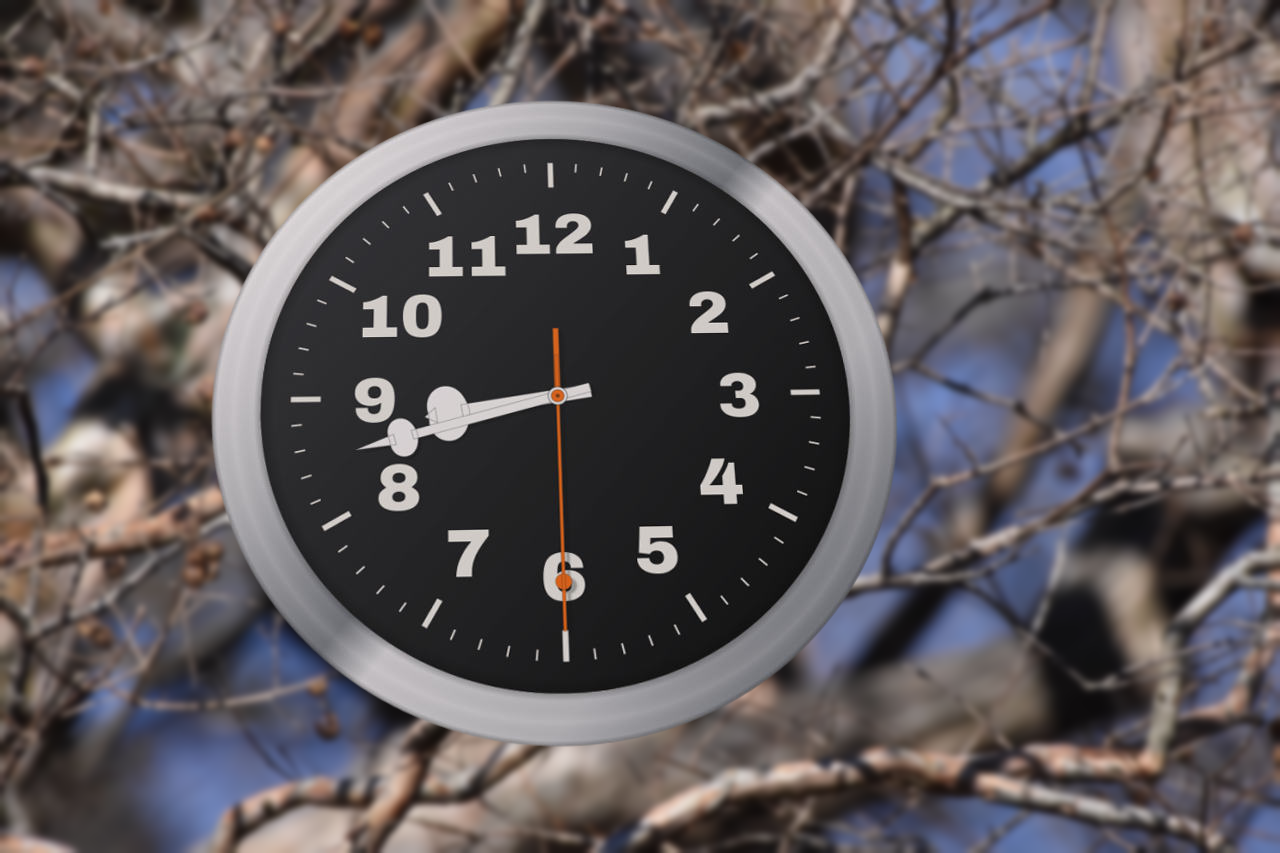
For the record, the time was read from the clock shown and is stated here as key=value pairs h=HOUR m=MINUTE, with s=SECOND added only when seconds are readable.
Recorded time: h=8 m=42 s=30
